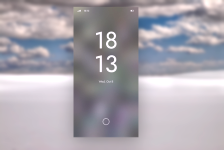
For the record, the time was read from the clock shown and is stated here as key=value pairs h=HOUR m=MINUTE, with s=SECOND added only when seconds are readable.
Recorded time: h=18 m=13
